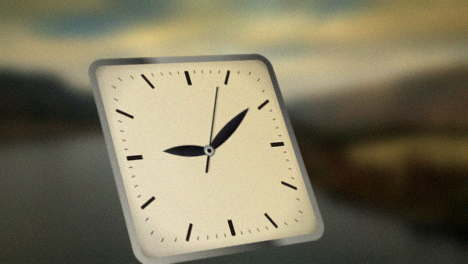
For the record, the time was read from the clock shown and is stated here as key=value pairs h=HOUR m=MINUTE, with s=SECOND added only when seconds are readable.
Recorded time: h=9 m=9 s=4
